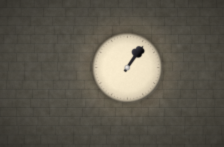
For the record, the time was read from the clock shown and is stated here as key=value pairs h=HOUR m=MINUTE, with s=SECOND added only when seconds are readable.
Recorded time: h=1 m=6
